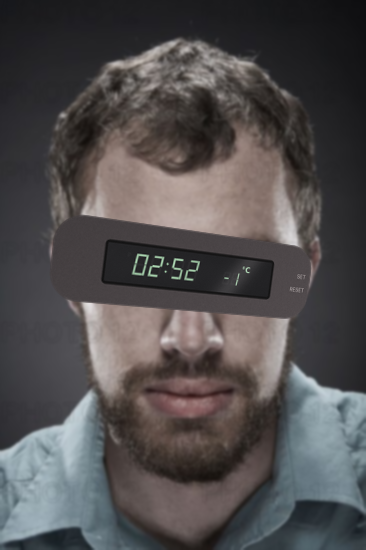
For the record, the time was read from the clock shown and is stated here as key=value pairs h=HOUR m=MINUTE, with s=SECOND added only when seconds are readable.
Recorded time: h=2 m=52
